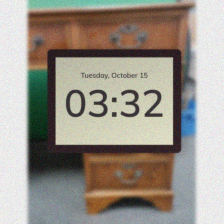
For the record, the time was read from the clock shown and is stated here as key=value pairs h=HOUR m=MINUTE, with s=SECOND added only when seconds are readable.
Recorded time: h=3 m=32
